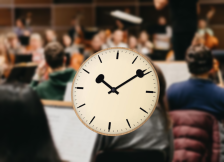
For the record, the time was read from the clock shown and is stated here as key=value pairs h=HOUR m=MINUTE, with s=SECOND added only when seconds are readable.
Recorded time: h=10 m=9
